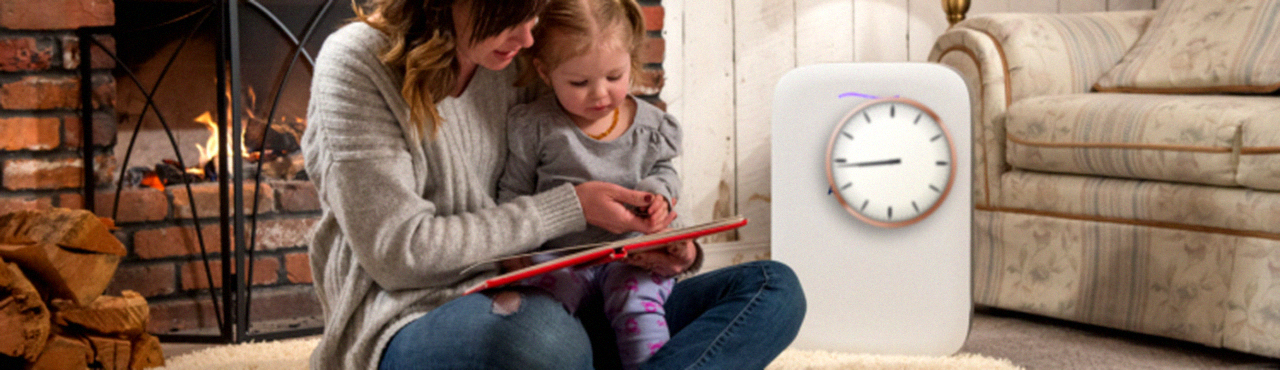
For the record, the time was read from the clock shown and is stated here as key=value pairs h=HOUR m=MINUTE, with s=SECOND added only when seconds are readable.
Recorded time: h=8 m=44
